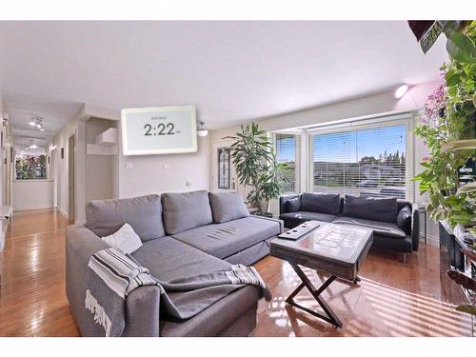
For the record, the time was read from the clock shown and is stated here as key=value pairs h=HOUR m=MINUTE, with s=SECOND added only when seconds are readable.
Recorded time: h=2 m=22
